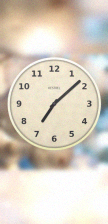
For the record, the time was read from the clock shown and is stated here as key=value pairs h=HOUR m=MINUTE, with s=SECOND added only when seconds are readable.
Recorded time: h=7 m=8
